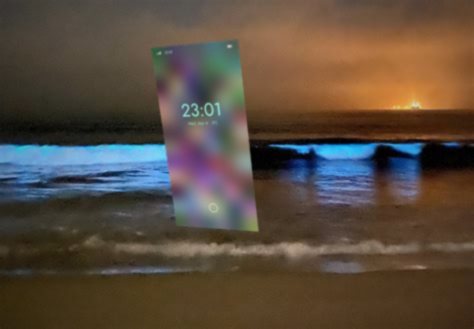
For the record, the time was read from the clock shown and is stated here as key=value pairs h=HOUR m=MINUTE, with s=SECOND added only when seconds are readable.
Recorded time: h=23 m=1
